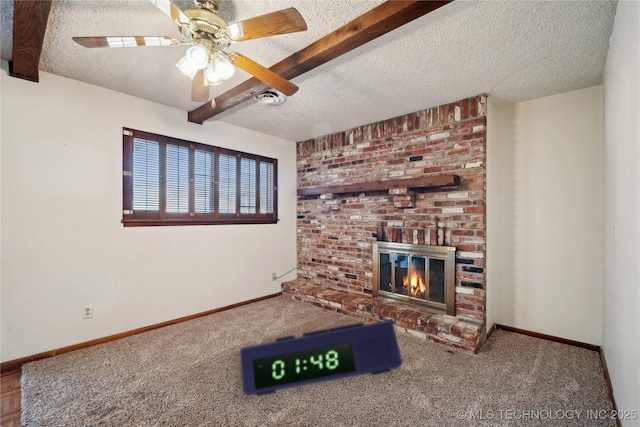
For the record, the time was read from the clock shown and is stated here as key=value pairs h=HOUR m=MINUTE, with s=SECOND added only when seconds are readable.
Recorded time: h=1 m=48
